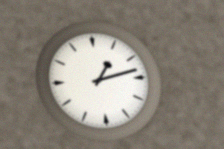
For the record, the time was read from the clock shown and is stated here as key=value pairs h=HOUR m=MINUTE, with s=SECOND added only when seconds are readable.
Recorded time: h=1 m=13
